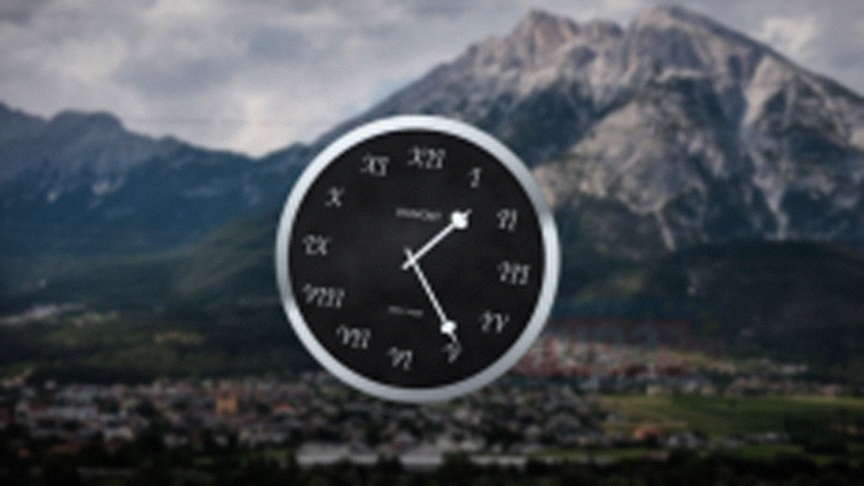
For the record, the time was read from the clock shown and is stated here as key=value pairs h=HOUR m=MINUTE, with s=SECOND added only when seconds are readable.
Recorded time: h=1 m=24
